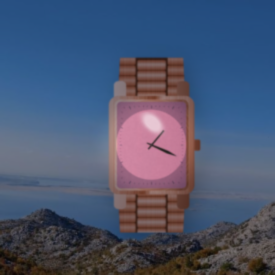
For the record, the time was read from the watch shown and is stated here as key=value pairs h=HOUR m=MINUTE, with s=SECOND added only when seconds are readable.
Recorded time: h=1 m=19
